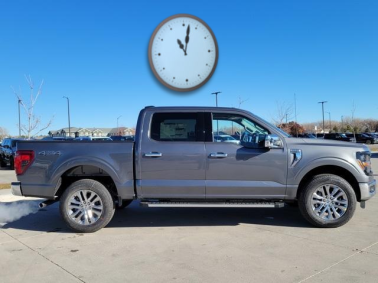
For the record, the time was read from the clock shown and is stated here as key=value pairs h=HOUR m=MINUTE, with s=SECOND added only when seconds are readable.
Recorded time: h=11 m=2
